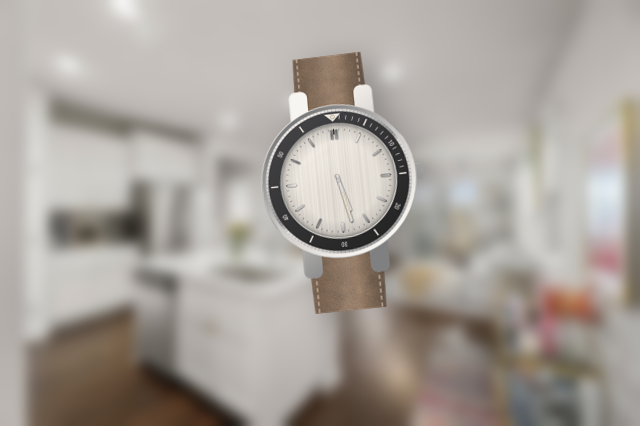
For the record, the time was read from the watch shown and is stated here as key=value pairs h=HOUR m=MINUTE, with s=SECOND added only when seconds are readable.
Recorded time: h=5 m=28
